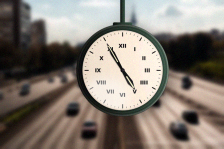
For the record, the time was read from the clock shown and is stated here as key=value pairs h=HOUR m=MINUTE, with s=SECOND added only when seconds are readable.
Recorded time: h=4 m=55
